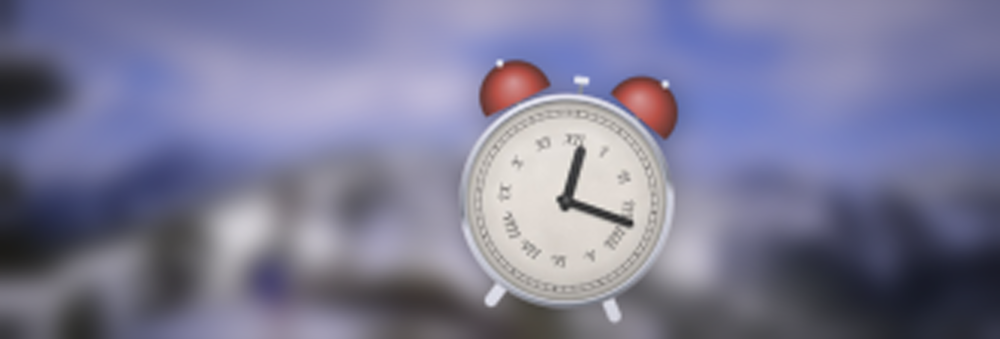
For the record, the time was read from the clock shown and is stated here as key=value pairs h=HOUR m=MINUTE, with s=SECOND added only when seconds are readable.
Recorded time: h=12 m=17
